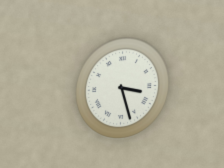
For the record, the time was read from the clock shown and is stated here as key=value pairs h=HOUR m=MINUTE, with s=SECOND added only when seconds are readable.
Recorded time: h=3 m=27
